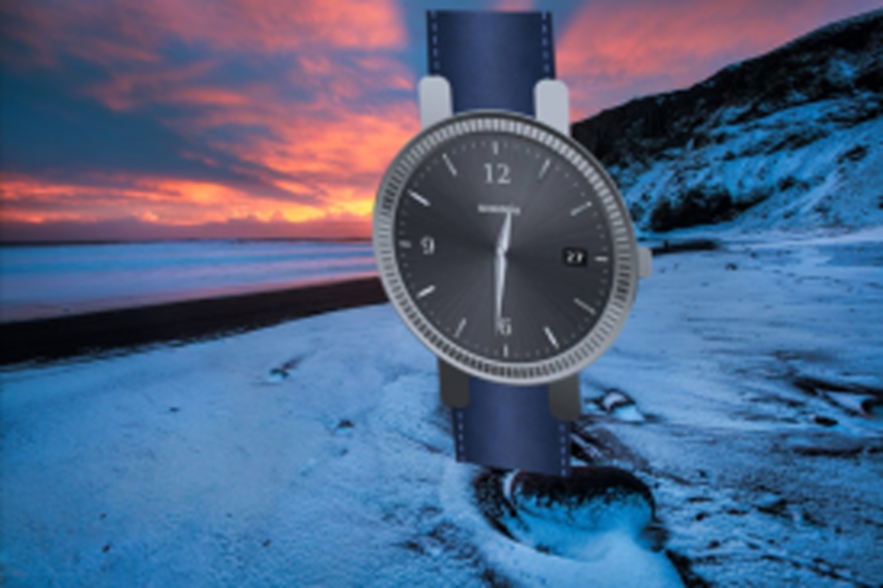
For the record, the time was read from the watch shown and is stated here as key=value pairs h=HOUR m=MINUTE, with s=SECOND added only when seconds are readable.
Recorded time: h=12 m=31
